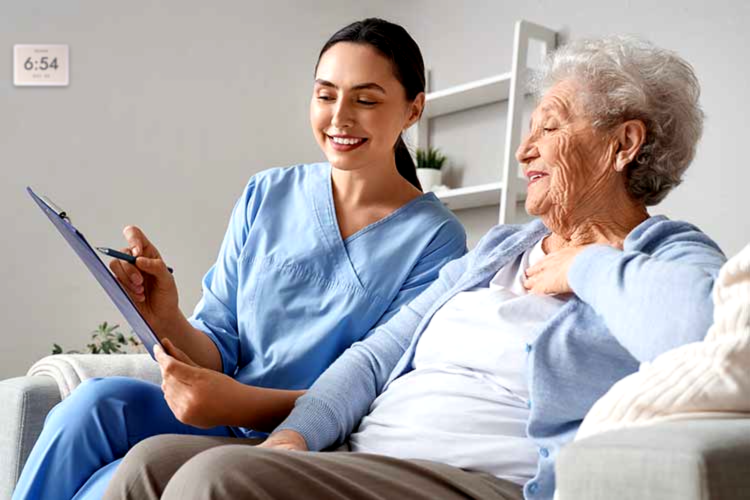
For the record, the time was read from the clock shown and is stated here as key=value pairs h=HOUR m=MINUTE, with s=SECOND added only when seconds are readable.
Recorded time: h=6 m=54
